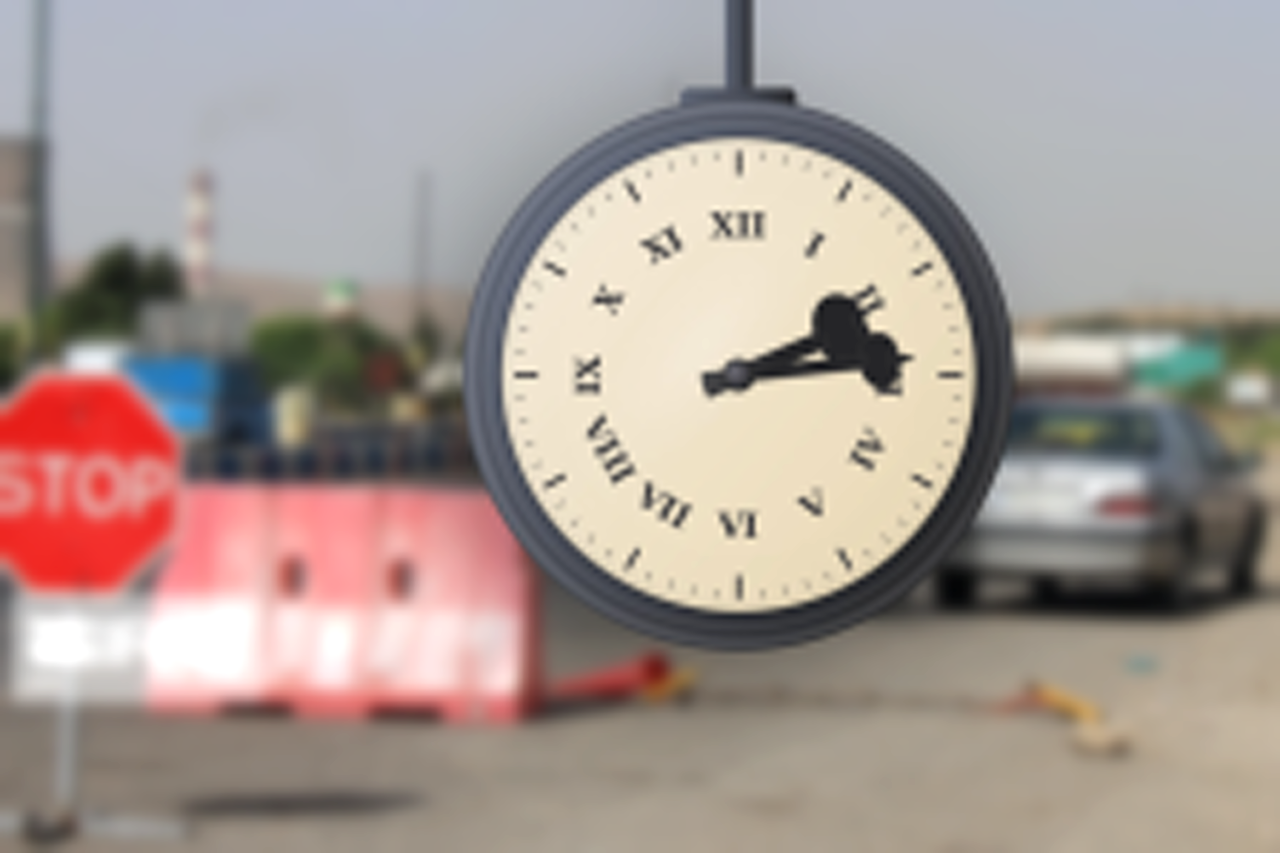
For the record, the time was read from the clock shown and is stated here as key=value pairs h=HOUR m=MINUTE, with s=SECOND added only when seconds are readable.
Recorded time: h=2 m=14
